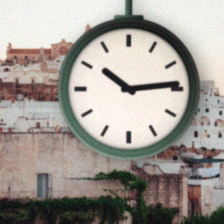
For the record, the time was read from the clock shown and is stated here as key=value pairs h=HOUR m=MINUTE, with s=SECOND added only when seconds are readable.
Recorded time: h=10 m=14
